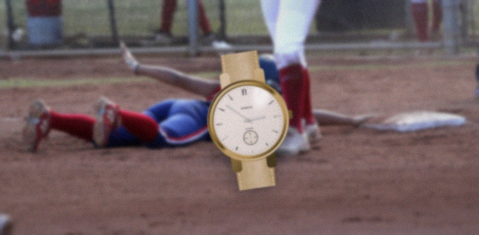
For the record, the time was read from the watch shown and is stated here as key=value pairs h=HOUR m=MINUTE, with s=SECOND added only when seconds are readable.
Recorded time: h=2 m=52
